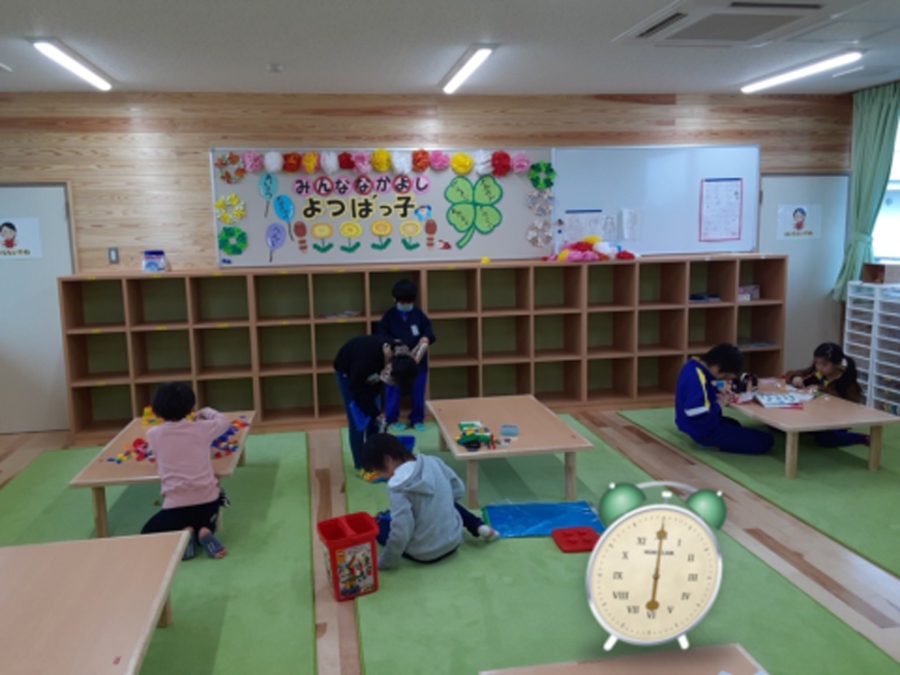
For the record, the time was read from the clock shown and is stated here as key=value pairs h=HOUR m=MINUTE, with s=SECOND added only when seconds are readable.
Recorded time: h=6 m=0
